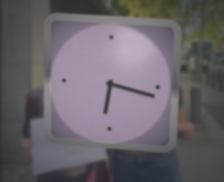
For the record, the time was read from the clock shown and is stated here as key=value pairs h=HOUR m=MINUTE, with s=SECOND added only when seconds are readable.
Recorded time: h=6 m=17
